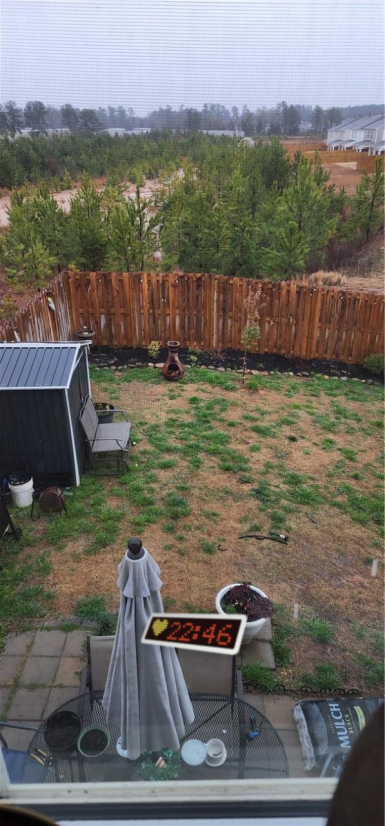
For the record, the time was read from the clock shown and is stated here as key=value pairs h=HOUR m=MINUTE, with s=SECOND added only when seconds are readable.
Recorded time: h=22 m=46
